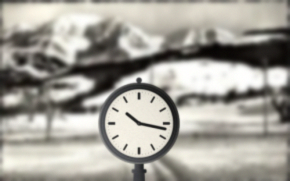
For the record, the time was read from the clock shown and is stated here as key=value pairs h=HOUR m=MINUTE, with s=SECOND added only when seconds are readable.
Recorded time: h=10 m=17
